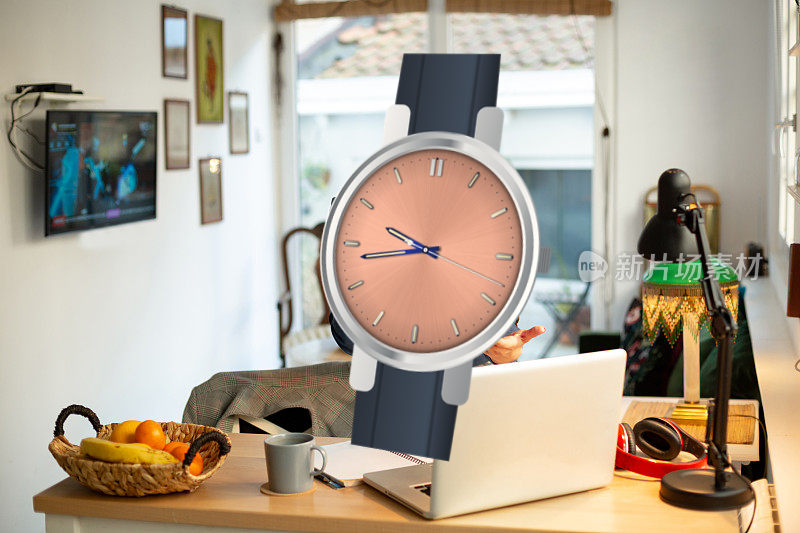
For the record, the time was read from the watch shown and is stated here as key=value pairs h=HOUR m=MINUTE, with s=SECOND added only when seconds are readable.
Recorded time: h=9 m=43 s=18
